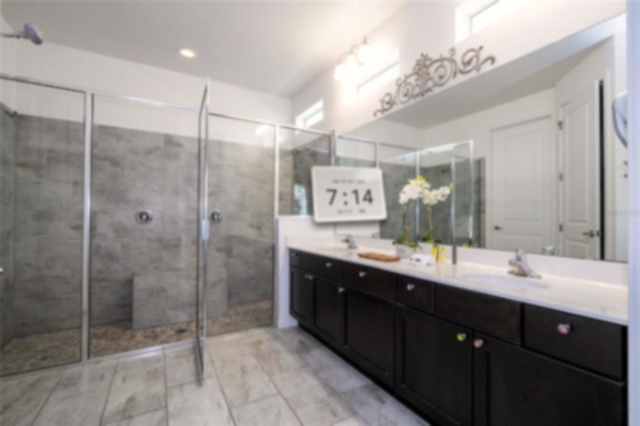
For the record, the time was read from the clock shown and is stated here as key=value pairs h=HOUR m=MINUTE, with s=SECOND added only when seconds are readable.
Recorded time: h=7 m=14
